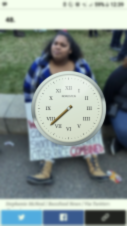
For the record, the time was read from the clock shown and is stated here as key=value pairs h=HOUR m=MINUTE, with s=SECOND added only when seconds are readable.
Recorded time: h=7 m=38
